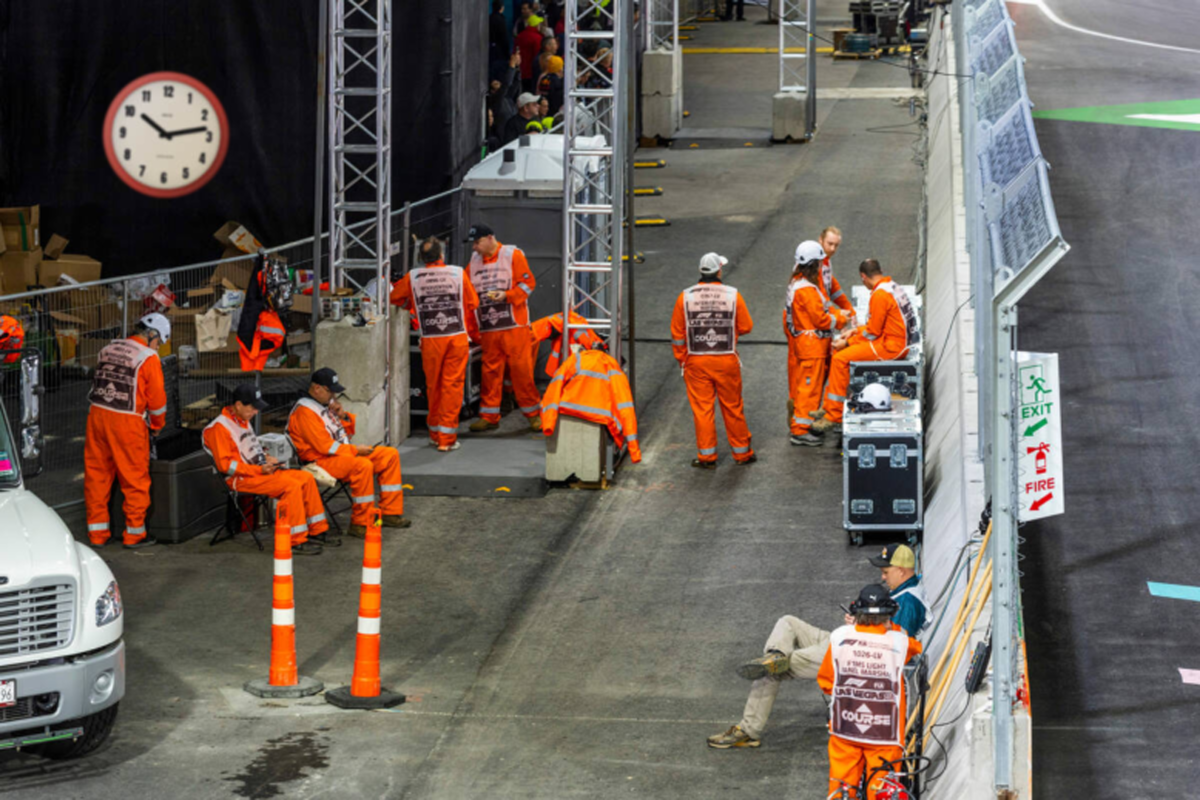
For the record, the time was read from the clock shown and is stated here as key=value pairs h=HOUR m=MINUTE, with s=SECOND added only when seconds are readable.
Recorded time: h=10 m=13
